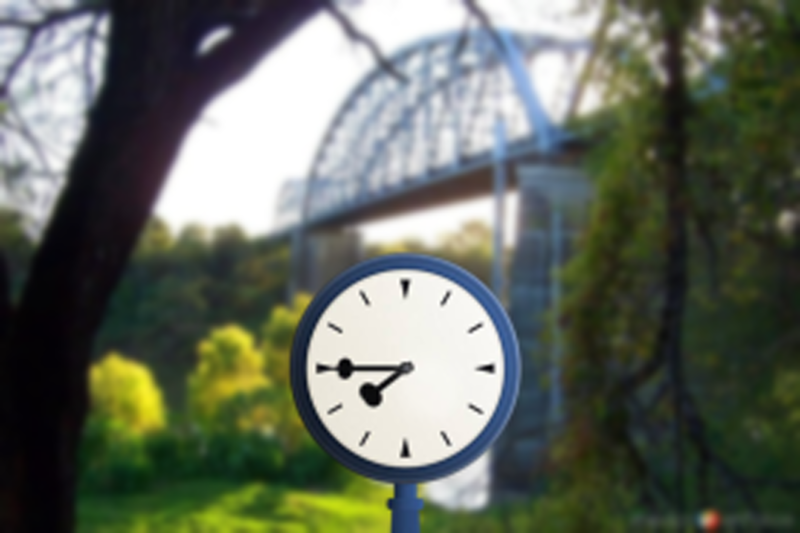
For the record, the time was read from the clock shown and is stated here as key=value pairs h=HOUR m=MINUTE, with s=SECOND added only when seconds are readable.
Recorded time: h=7 m=45
